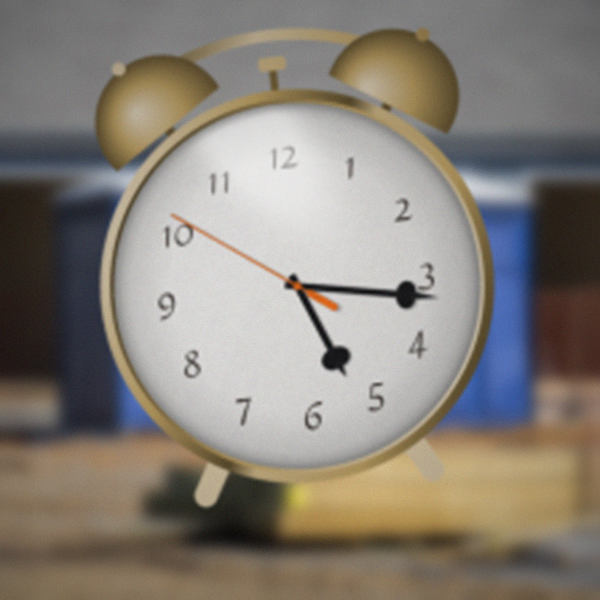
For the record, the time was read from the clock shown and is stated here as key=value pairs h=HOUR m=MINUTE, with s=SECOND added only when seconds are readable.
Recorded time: h=5 m=16 s=51
